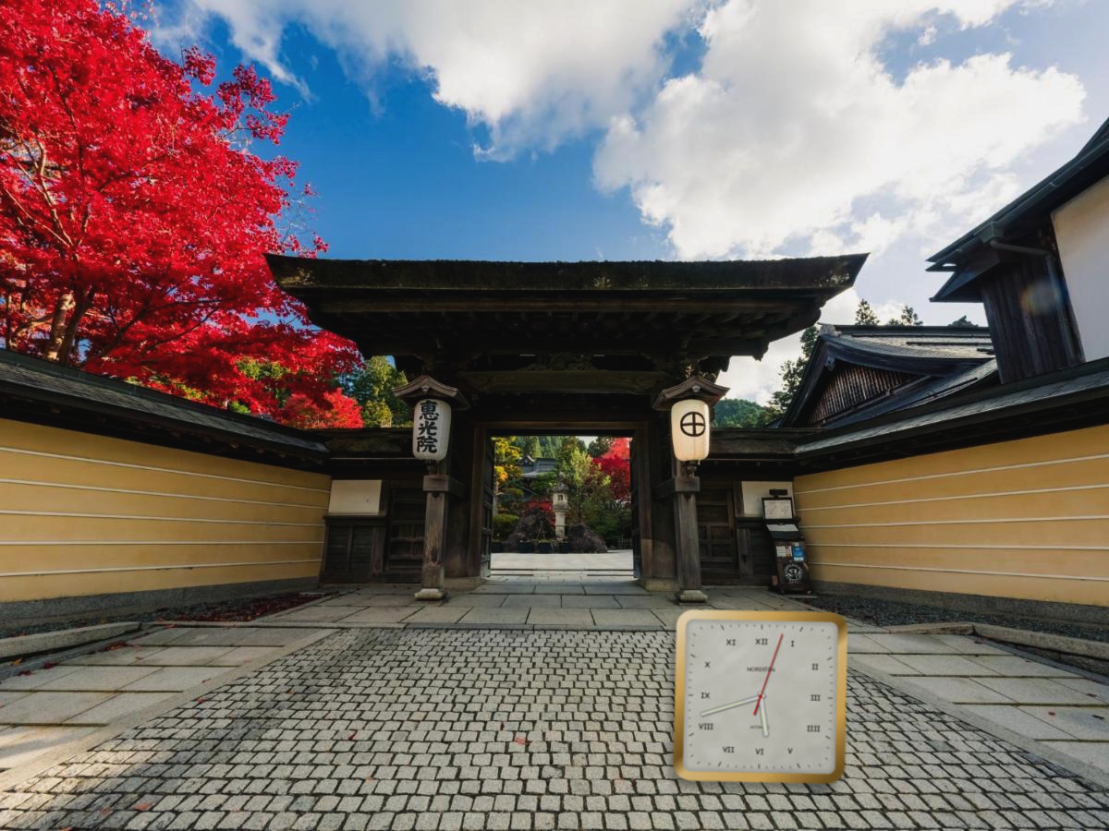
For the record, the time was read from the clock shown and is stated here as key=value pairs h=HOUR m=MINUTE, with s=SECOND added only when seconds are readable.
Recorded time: h=5 m=42 s=3
